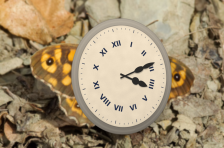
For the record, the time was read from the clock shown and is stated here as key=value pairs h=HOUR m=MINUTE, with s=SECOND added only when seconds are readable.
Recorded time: h=4 m=14
